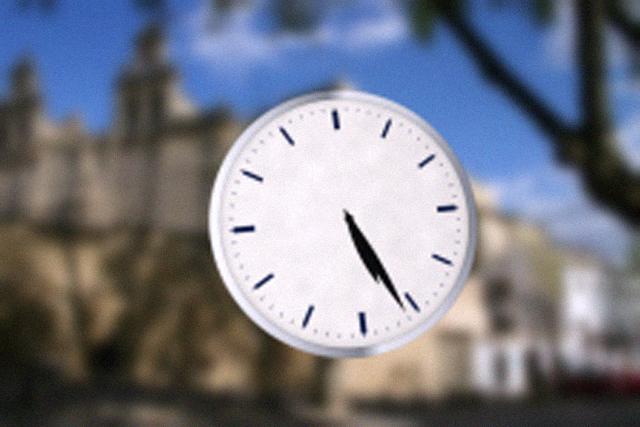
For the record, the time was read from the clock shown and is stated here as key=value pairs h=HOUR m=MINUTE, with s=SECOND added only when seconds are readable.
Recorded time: h=5 m=26
